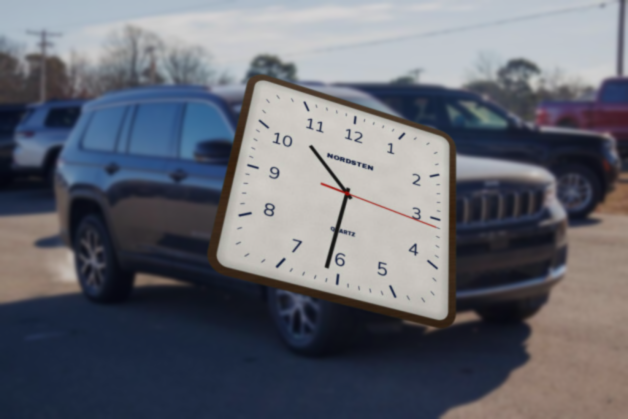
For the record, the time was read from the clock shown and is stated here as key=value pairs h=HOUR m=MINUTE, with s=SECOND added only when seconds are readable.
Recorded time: h=10 m=31 s=16
